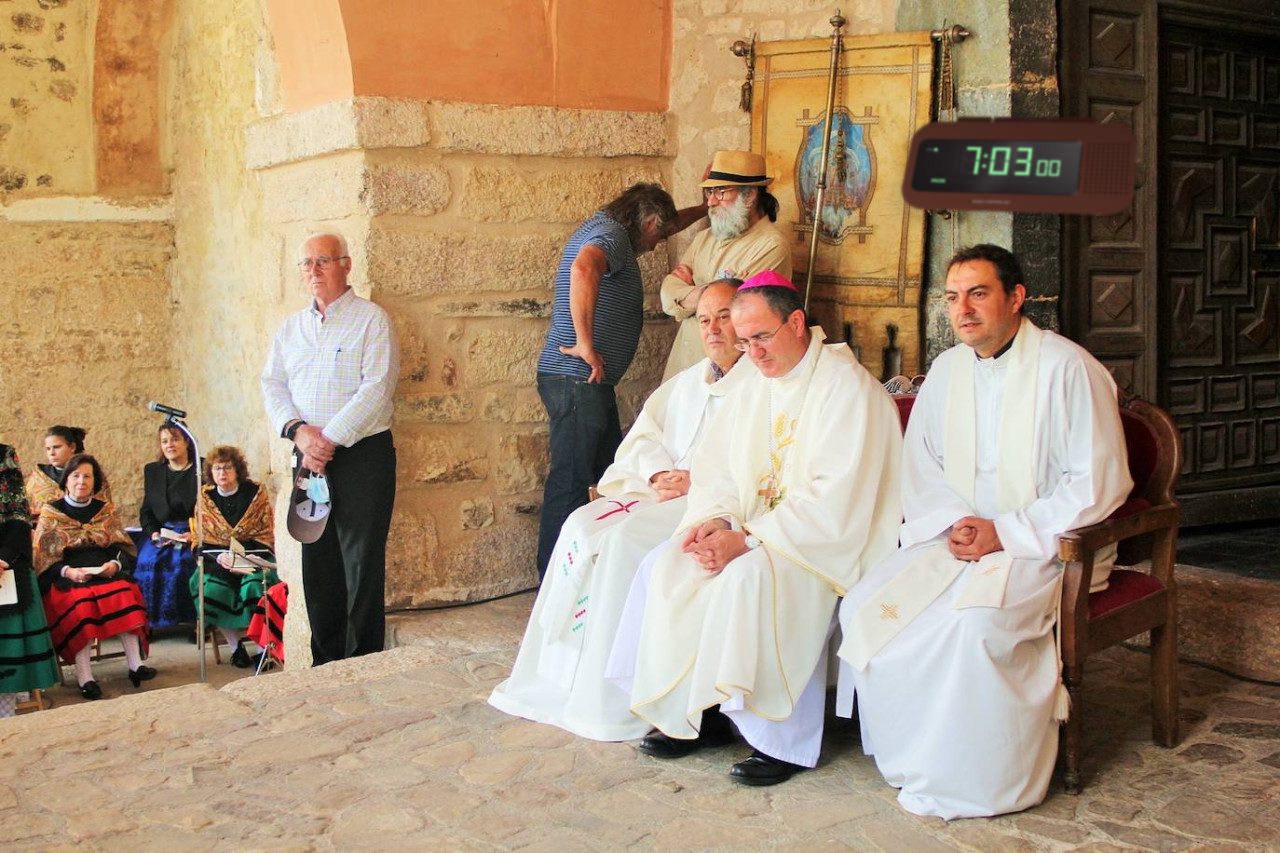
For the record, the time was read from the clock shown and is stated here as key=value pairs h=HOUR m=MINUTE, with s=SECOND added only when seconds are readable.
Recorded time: h=7 m=3 s=0
